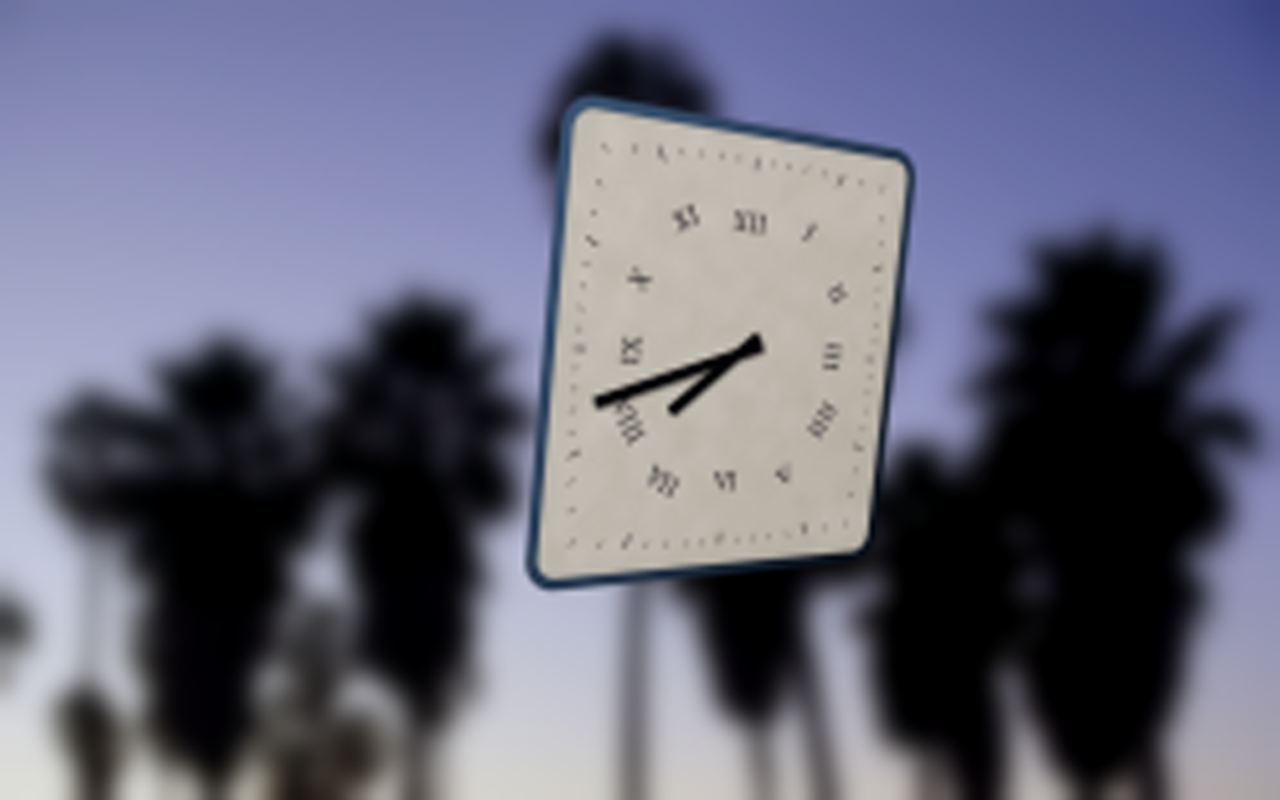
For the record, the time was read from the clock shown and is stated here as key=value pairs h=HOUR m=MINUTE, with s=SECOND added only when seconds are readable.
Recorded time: h=7 m=42
